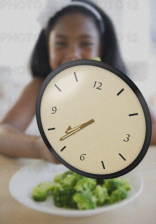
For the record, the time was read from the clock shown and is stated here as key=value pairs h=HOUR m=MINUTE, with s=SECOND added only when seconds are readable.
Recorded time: h=7 m=37
